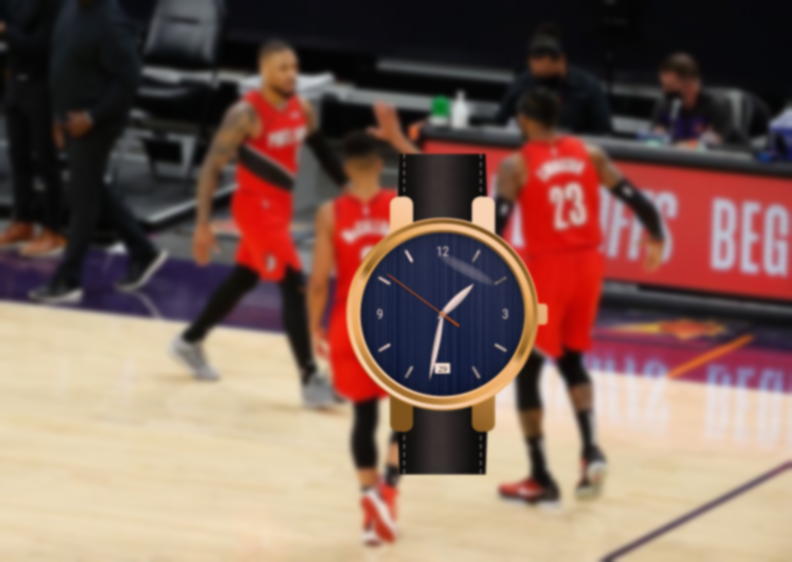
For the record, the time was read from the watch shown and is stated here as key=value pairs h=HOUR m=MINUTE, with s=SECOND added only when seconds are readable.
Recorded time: h=1 m=31 s=51
